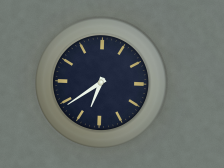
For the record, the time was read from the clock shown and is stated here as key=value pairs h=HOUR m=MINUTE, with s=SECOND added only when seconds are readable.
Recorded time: h=6 m=39
